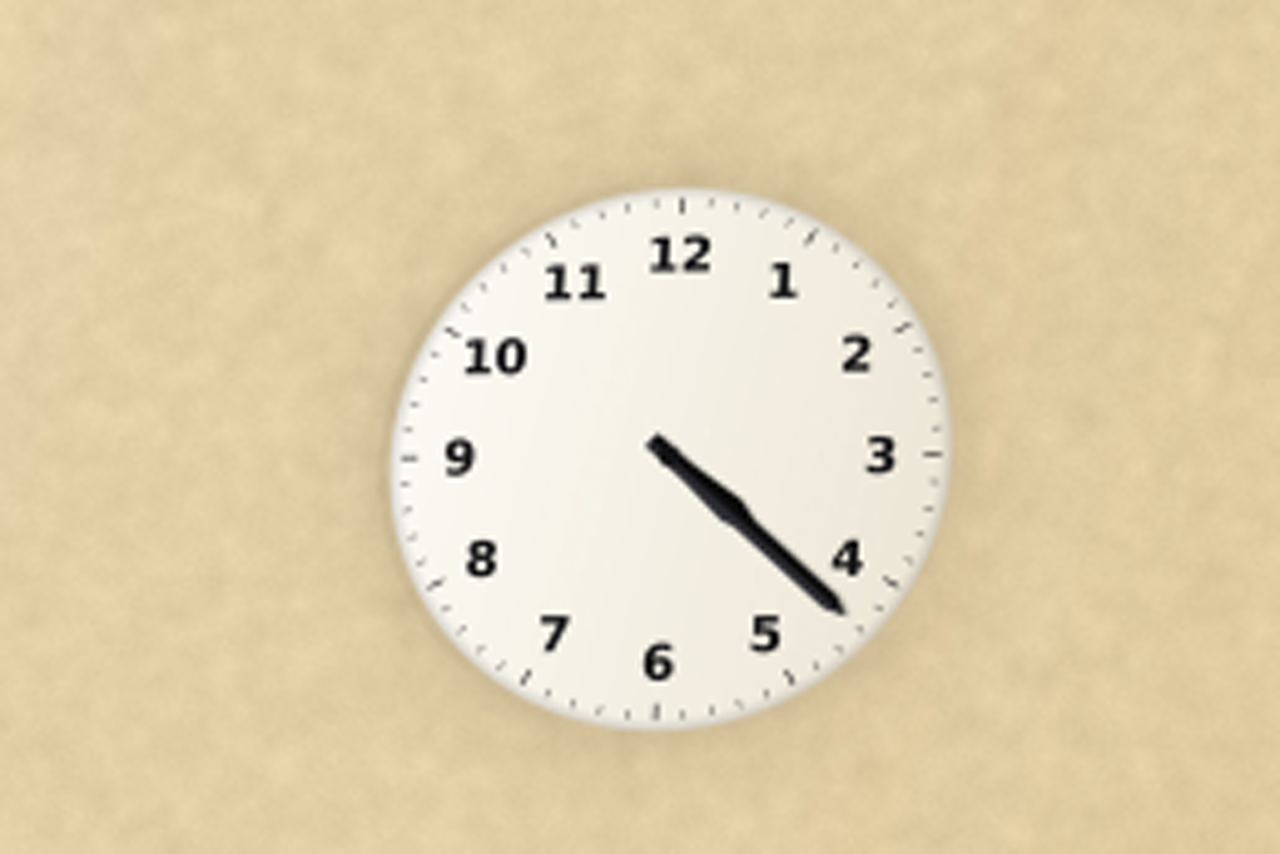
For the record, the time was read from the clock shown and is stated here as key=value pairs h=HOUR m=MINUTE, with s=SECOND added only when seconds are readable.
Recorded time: h=4 m=22
